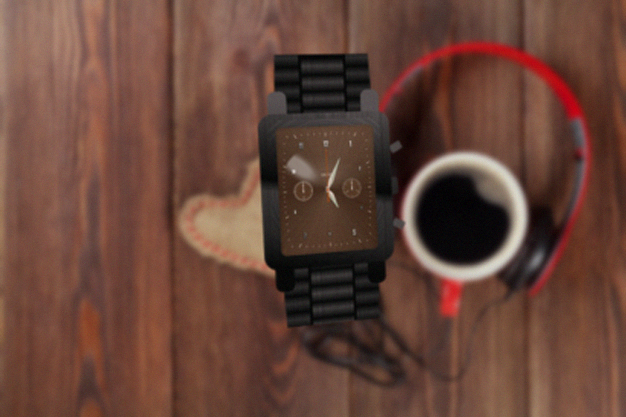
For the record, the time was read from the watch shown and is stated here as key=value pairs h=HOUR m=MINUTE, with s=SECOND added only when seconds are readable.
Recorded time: h=5 m=4
